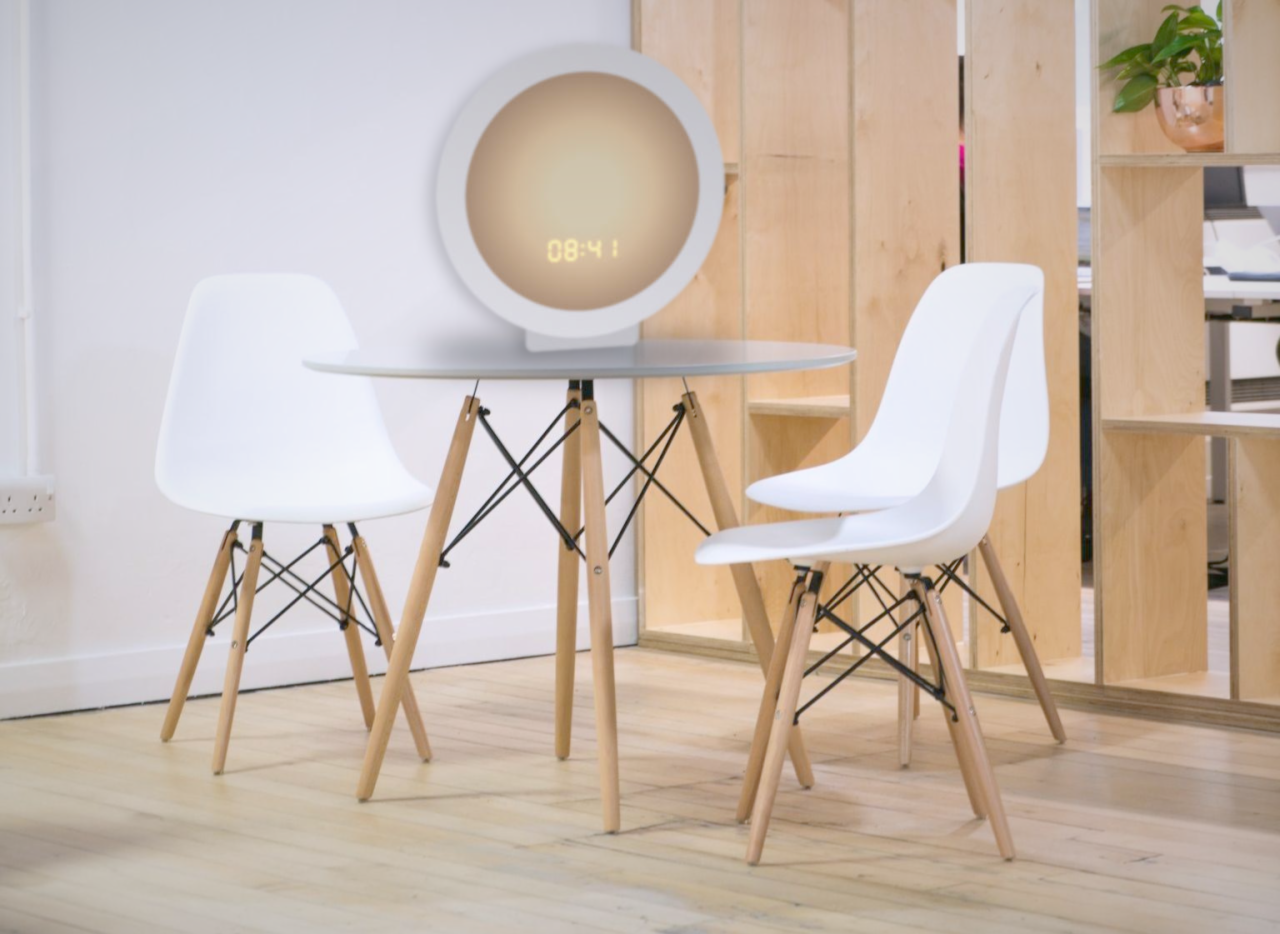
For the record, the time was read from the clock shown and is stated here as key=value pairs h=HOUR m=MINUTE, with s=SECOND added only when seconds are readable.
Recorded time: h=8 m=41
